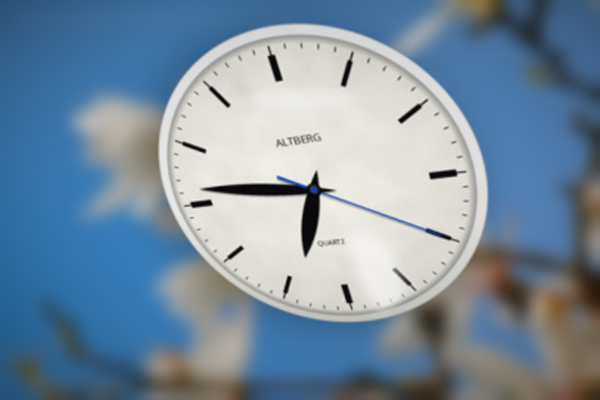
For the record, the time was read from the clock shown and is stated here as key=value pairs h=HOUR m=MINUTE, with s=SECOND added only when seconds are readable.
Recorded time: h=6 m=46 s=20
